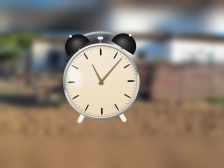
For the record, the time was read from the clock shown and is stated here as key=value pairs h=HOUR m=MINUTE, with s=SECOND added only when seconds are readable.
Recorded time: h=11 m=7
